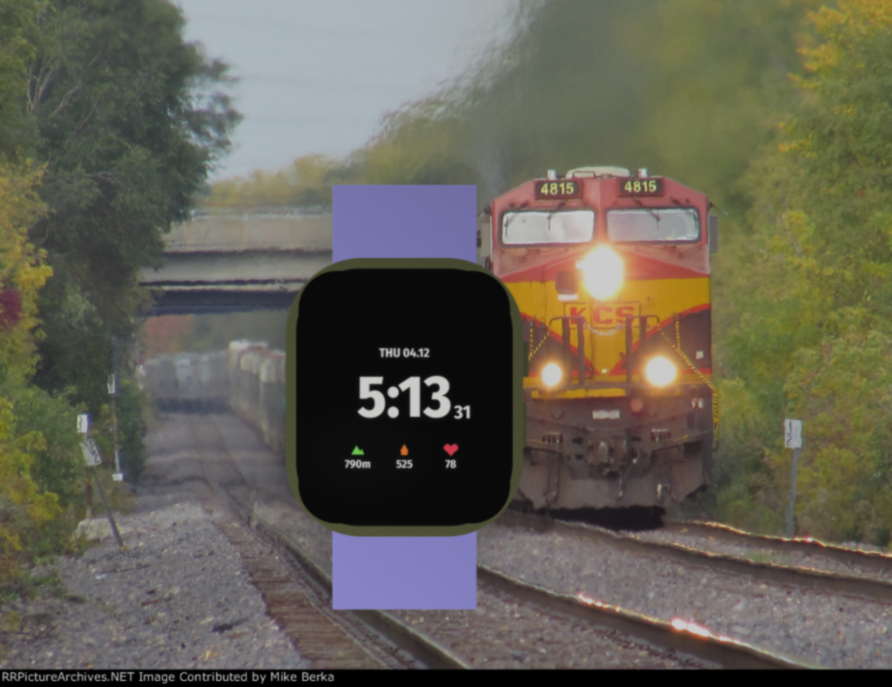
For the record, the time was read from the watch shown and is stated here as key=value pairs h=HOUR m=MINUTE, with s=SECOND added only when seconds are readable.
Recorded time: h=5 m=13 s=31
